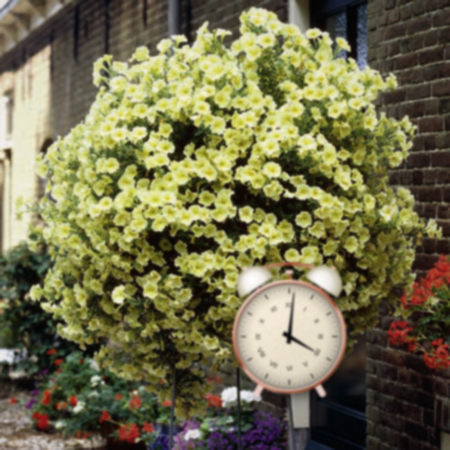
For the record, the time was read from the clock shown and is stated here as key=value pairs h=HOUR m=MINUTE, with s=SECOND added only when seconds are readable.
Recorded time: h=4 m=1
